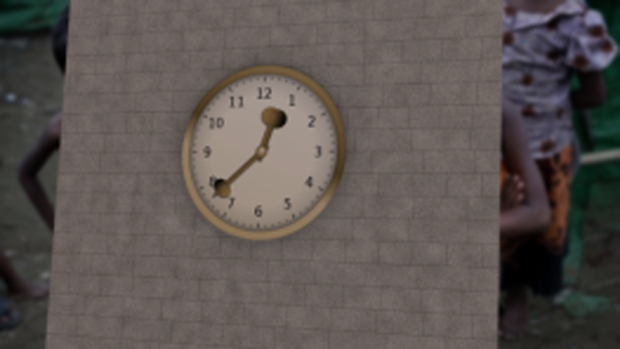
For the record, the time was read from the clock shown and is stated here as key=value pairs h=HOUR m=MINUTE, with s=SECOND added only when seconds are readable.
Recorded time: h=12 m=38
